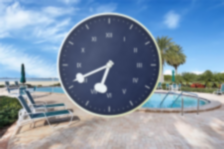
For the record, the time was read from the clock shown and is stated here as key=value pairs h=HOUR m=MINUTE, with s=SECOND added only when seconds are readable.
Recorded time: h=6 m=41
